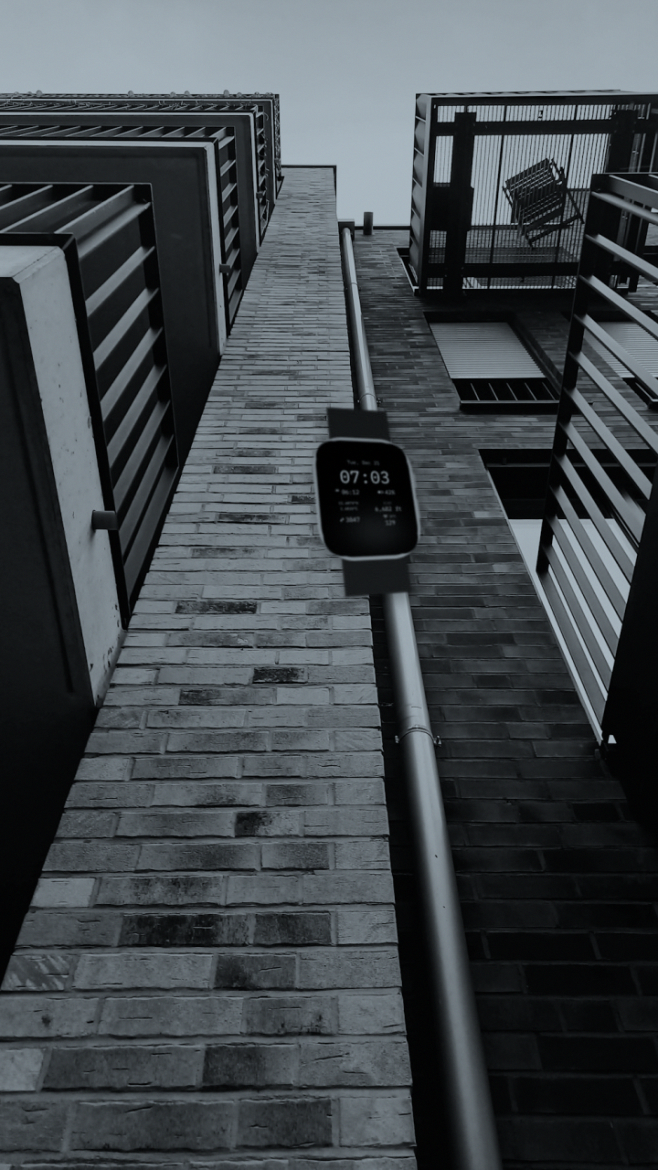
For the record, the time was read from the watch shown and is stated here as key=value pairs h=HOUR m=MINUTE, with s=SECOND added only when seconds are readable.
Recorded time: h=7 m=3
